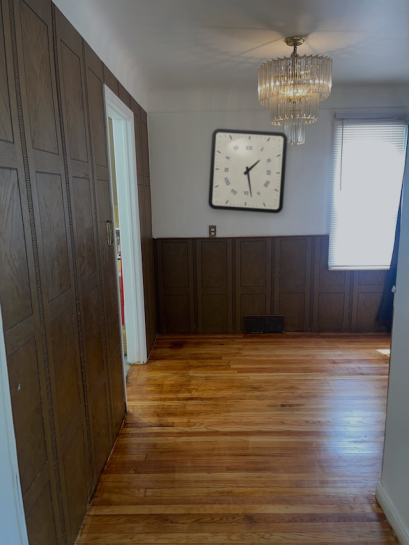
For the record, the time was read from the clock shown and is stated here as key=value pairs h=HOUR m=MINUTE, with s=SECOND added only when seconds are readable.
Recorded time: h=1 m=28
